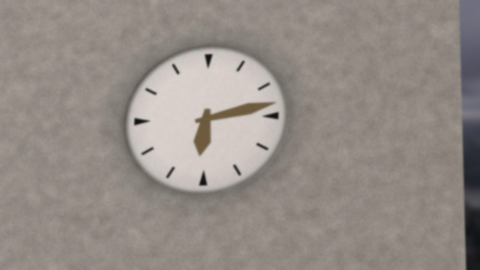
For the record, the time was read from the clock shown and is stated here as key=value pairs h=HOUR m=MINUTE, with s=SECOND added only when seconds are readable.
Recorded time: h=6 m=13
